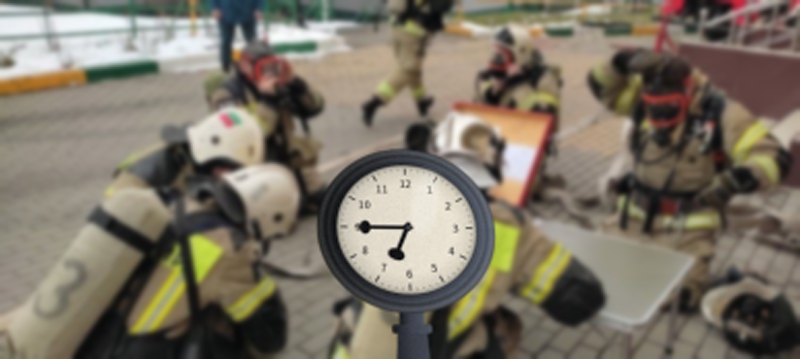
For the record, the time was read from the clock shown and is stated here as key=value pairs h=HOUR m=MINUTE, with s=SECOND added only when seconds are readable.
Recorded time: h=6 m=45
